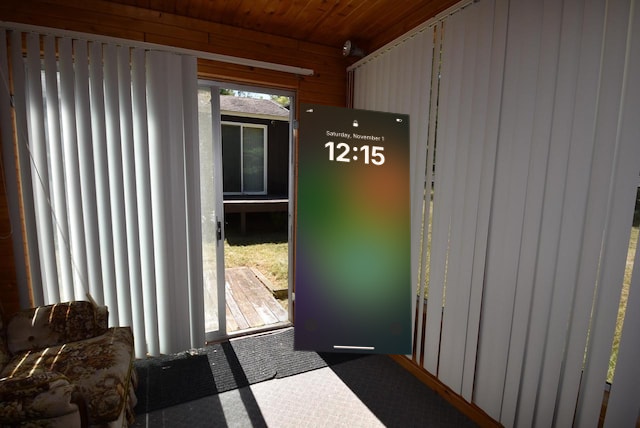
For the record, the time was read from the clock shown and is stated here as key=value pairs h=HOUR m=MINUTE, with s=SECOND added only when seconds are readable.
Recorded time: h=12 m=15
